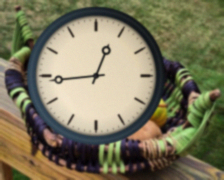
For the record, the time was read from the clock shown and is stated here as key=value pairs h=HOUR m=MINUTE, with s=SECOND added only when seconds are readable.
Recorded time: h=12 m=44
